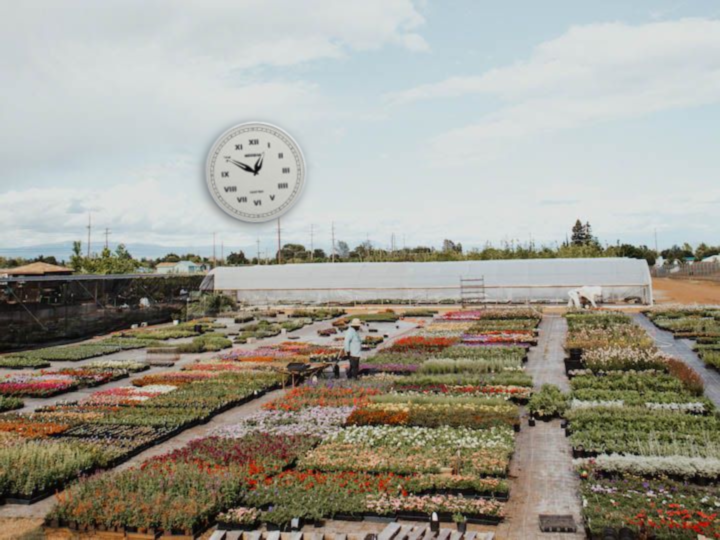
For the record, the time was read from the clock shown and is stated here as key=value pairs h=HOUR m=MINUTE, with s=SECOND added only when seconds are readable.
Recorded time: h=12 m=50
